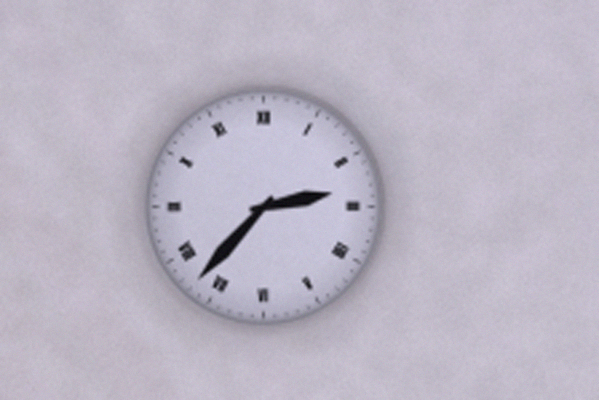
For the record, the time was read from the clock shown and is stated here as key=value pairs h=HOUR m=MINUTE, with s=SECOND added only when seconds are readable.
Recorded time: h=2 m=37
